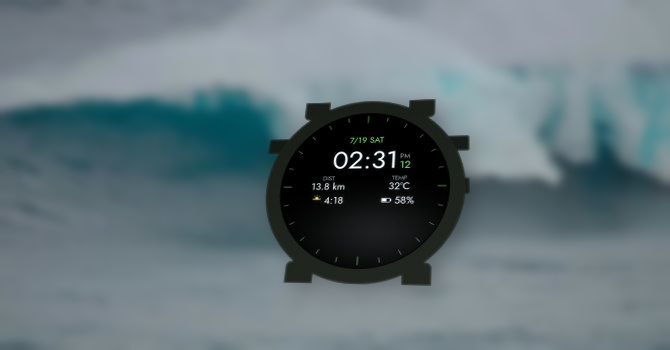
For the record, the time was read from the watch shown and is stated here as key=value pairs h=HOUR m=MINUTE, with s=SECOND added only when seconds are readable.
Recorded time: h=2 m=31 s=12
